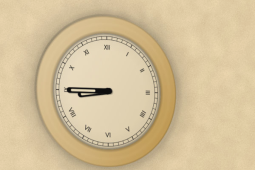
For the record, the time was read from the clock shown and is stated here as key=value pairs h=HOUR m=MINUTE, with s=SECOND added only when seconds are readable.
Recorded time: h=8 m=45
